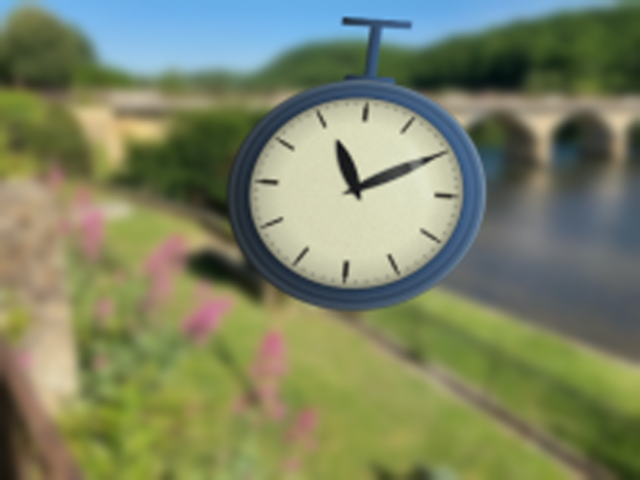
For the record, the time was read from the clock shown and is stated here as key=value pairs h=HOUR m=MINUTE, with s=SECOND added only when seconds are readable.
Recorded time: h=11 m=10
